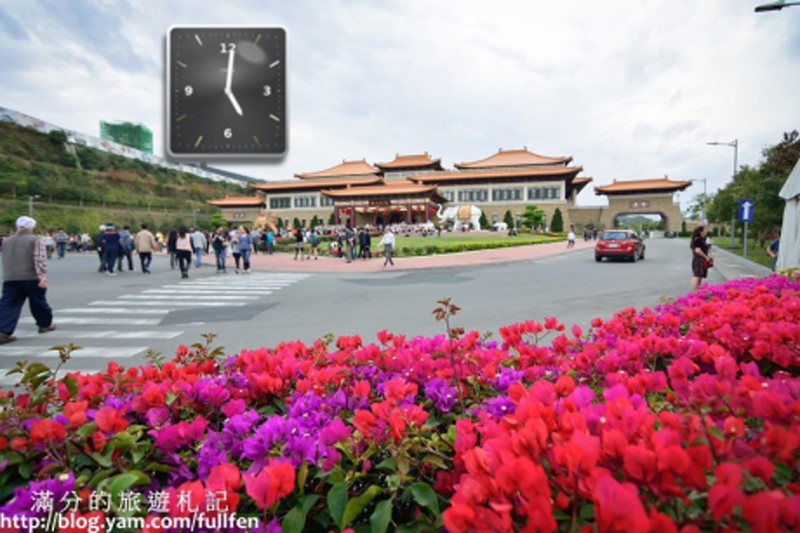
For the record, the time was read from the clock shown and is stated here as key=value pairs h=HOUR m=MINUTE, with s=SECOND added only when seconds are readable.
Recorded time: h=5 m=1
